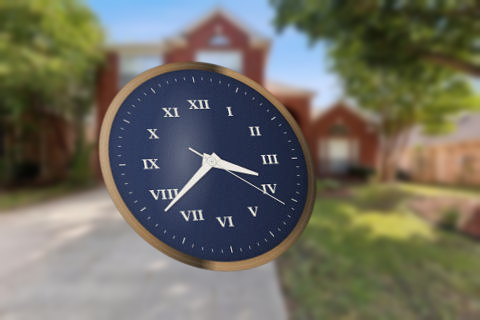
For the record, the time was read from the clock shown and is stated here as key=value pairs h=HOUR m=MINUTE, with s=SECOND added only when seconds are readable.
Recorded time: h=3 m=38 s=21
